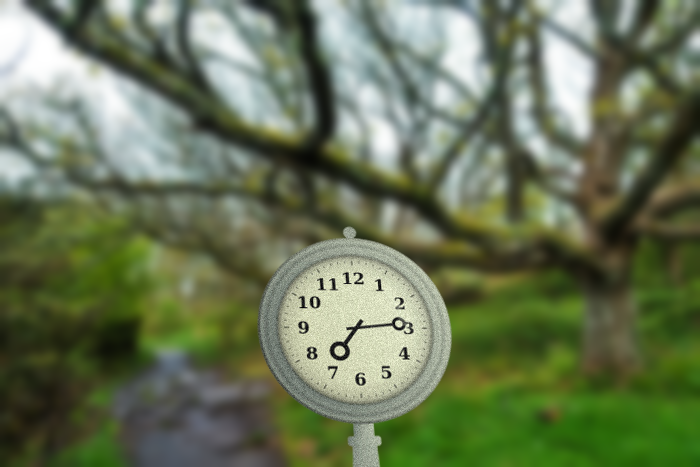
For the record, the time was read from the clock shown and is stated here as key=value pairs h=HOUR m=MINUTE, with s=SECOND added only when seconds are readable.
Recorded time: h=7 m=14
